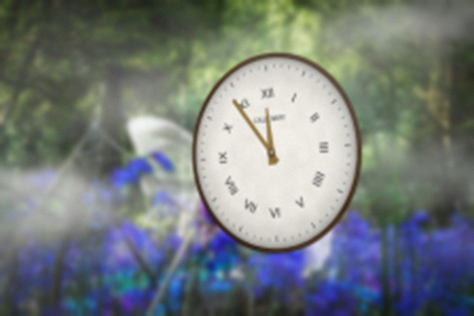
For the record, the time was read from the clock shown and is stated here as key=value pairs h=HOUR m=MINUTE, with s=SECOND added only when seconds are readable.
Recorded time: h=11 m=54
